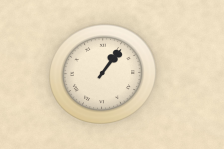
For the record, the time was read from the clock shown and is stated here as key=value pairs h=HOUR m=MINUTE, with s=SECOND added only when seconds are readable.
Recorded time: h=1 m=6
